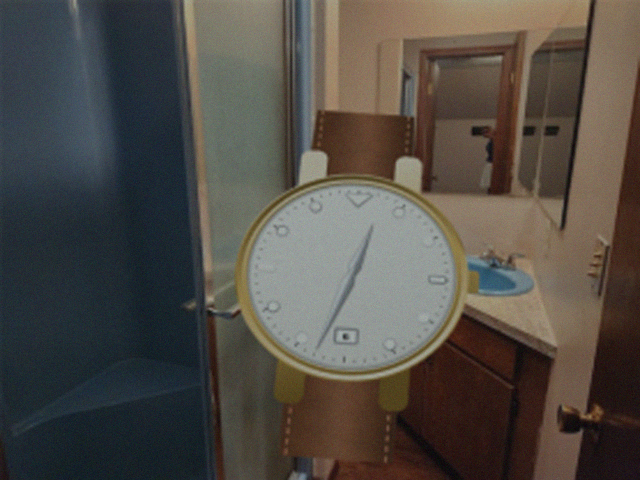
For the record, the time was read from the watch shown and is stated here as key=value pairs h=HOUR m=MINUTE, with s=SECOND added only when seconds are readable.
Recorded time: h=12 m=33
